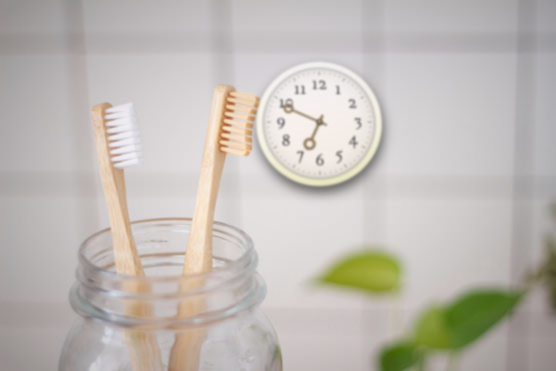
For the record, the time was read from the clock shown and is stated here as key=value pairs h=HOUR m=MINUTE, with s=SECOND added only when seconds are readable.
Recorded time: h=6 m=49
